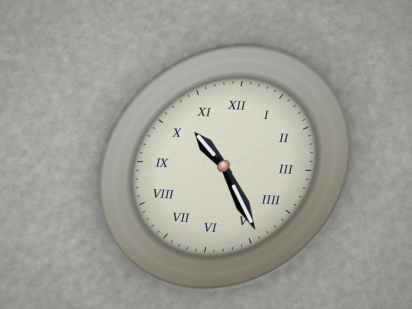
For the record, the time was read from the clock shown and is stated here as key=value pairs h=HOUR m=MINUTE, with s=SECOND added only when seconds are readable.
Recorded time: h=10 m=24
